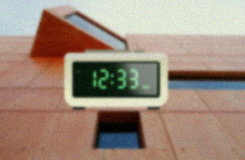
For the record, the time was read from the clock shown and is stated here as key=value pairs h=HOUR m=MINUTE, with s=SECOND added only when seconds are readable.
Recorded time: h=12 m=33
